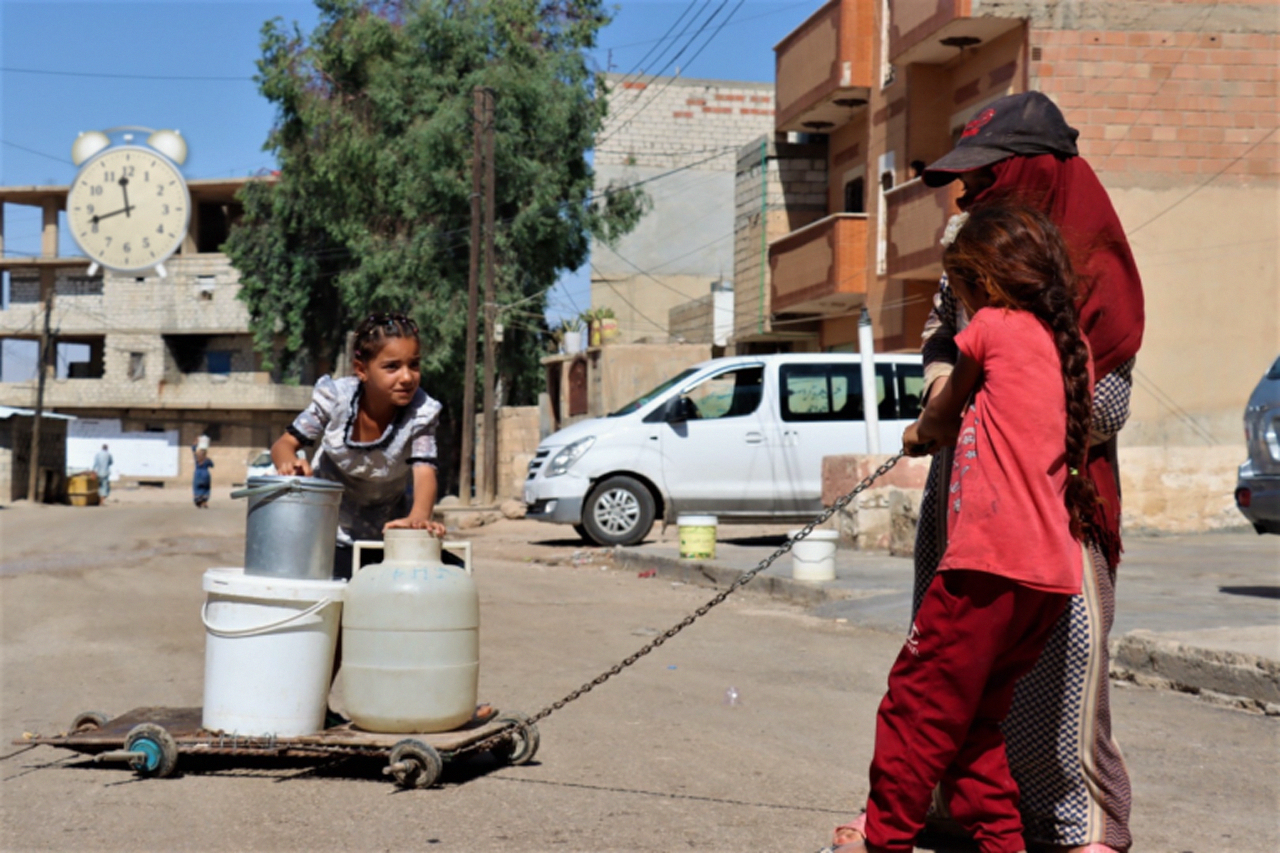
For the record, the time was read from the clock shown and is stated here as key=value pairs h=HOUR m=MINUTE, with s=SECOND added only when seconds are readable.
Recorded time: h=11 m=42
